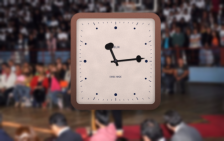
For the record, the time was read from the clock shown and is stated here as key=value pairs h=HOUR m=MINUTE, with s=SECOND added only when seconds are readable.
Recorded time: h=11 m=14
